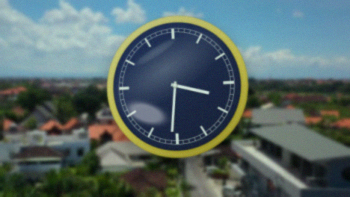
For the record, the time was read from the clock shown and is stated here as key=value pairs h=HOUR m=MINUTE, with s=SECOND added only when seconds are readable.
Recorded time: h=3 m=31
